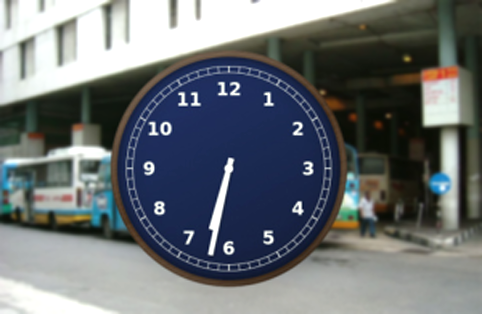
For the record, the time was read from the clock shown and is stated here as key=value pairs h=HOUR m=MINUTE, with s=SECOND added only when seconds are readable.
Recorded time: h=6 m=32
